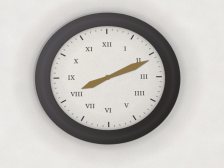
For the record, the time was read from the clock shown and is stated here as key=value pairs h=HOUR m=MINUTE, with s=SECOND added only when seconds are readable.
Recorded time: h=8 m=11
